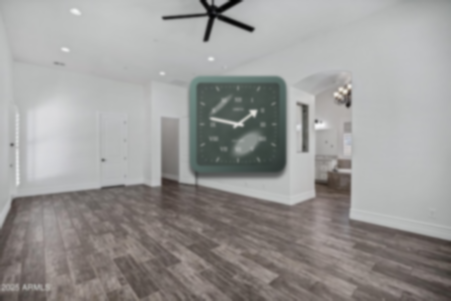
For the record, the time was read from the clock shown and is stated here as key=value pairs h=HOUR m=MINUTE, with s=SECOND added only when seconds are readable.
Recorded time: h=1 m=47
